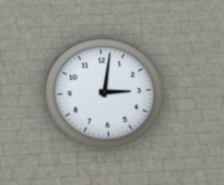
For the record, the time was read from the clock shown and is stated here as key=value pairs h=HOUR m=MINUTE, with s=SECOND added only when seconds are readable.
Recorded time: h=3 m=2
